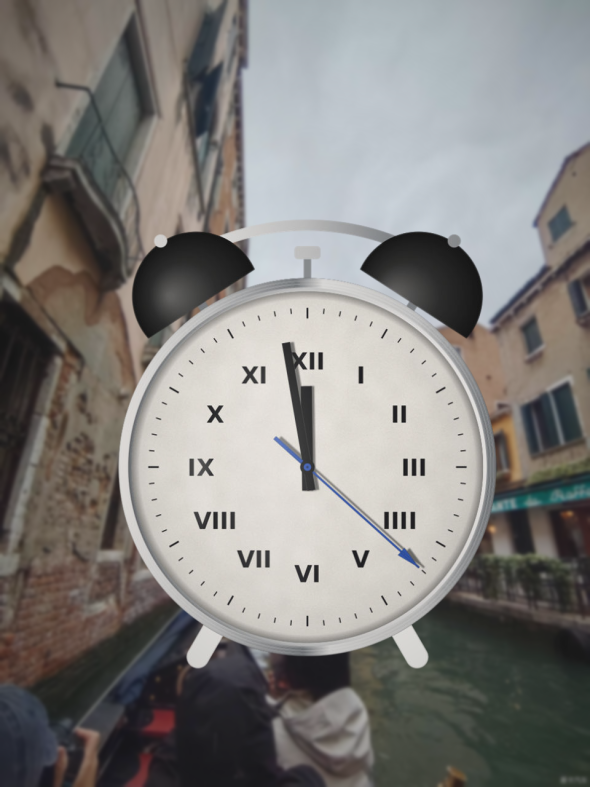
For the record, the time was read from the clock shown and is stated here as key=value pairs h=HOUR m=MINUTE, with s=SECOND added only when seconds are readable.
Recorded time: h=11 m=58 s=22
